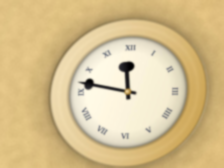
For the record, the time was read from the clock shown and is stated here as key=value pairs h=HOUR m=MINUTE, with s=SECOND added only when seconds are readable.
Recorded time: h=11 m=47
